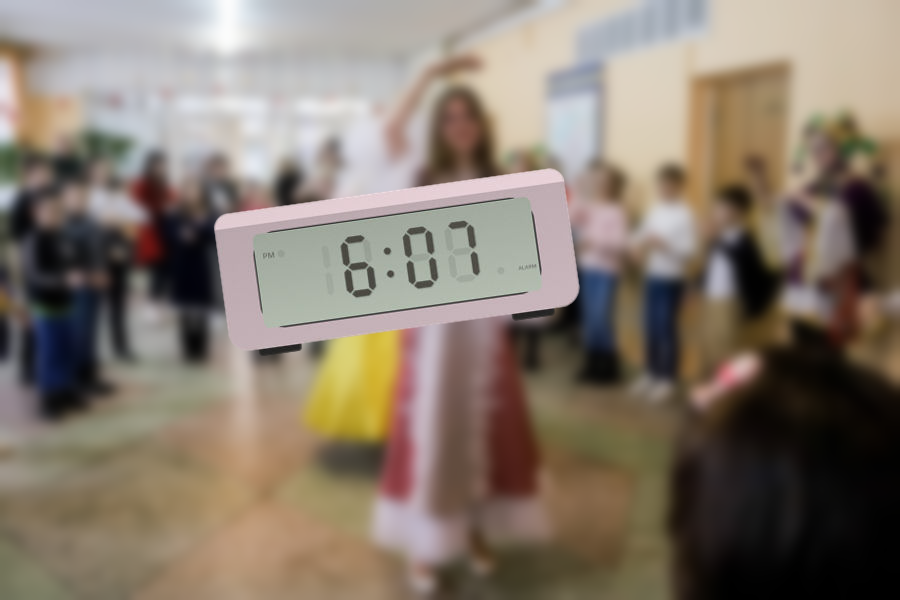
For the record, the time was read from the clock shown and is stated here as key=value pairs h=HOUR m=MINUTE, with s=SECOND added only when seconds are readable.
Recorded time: h=6 m=7
